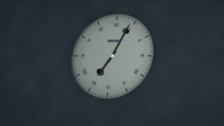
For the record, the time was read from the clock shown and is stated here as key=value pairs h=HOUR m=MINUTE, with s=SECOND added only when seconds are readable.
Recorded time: h=7 m=4
